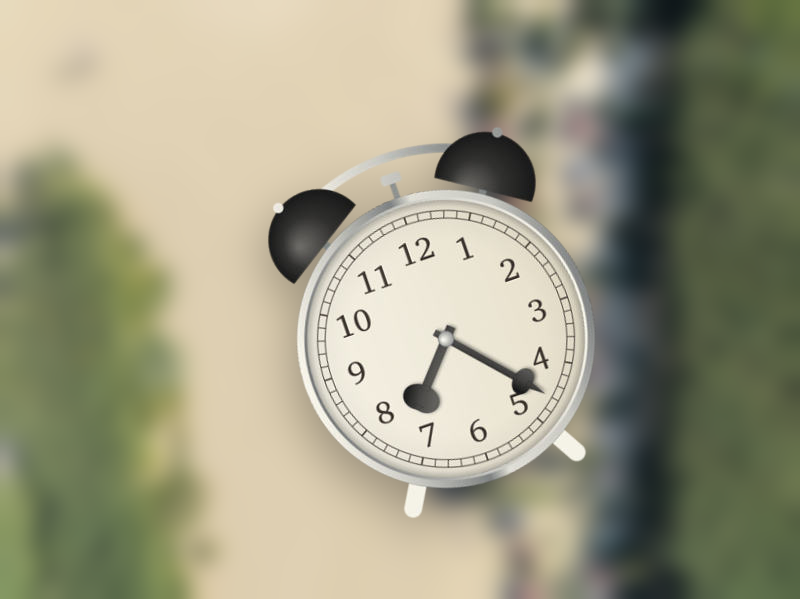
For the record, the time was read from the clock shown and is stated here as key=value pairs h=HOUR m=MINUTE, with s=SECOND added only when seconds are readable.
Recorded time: h=7 m=23
